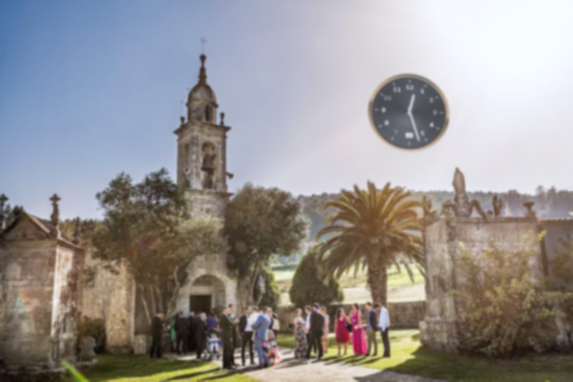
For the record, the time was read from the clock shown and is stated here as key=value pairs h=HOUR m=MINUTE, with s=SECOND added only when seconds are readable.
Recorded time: h=12 m=27
